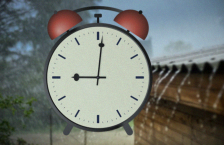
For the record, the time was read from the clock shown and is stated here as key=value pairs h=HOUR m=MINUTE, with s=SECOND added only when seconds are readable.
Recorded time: h=9 m=1
